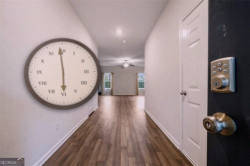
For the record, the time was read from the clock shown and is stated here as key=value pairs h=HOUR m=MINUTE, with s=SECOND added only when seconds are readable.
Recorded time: h=5 m=59
